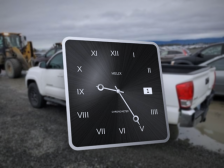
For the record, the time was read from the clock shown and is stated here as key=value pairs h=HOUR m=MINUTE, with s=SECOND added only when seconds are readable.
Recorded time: h=9 m=25
